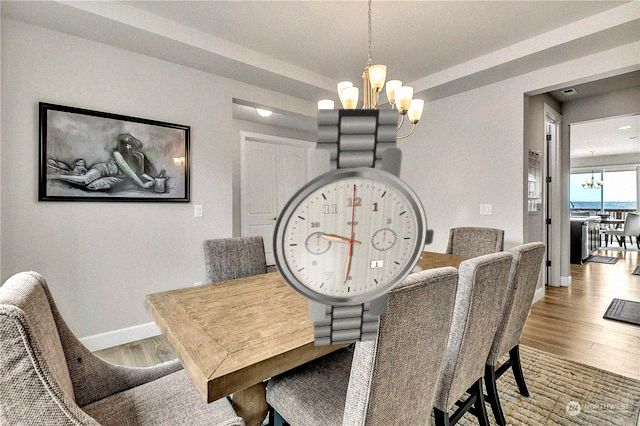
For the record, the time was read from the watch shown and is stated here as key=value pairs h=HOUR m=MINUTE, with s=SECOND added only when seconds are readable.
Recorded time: h=9 m=31
